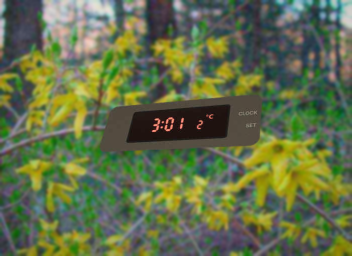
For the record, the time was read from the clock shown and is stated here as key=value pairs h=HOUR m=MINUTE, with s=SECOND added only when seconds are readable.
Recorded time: h=3 m=1
